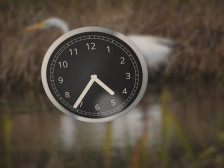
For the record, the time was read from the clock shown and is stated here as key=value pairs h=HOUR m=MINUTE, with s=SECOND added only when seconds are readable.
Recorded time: h=4 m=36
